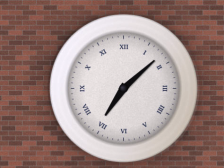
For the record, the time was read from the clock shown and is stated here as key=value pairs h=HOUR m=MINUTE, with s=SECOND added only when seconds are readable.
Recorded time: h=7 m=8
